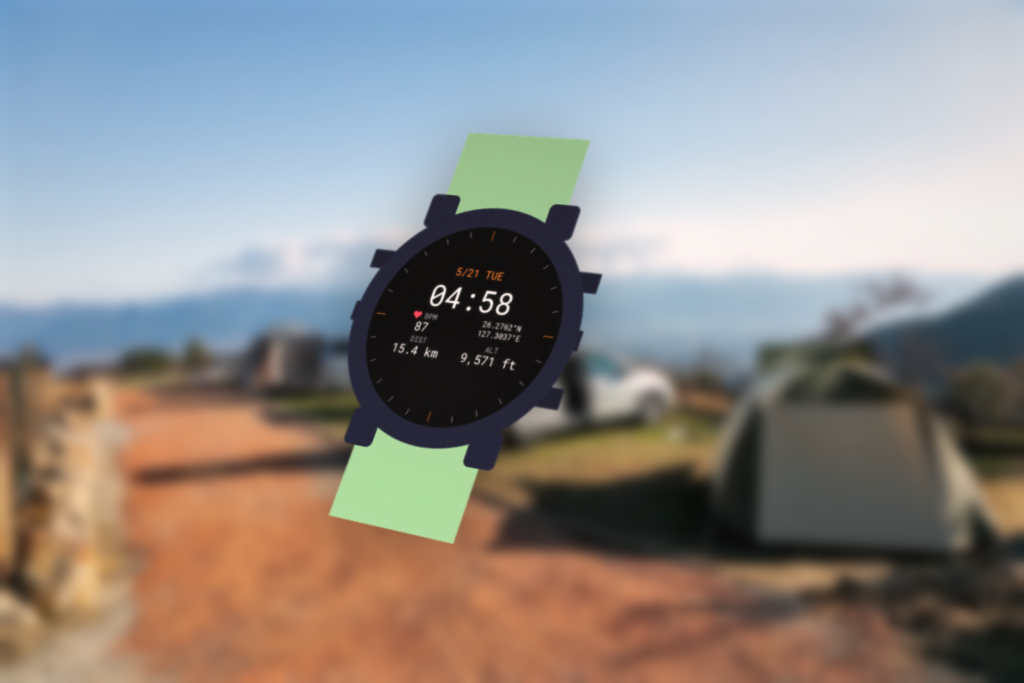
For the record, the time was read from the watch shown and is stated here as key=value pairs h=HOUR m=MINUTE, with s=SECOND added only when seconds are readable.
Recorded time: h=4 m=58
